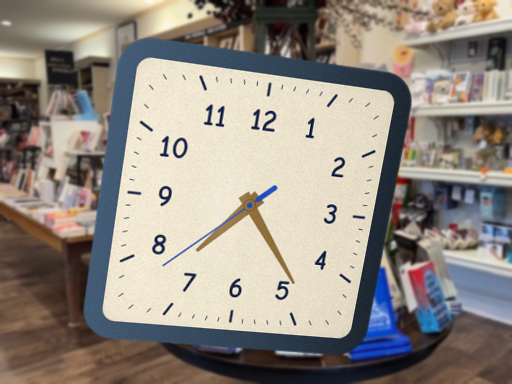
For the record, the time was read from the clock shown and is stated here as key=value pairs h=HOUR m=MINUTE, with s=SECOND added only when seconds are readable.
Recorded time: h=7 m=23 s=38
